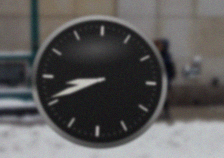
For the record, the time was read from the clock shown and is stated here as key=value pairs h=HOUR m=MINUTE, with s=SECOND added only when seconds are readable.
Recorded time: h=8 m=41
